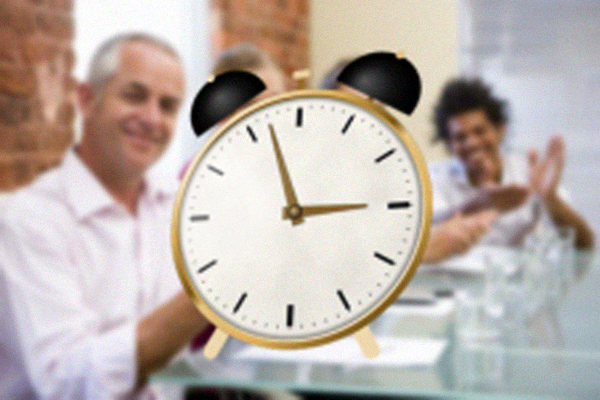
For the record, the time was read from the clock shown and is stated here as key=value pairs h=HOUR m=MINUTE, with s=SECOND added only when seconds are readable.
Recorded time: h=2 m=57
